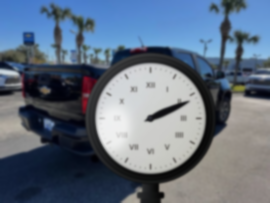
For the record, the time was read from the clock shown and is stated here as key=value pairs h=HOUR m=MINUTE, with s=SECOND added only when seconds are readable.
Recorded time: h=2 m=11
